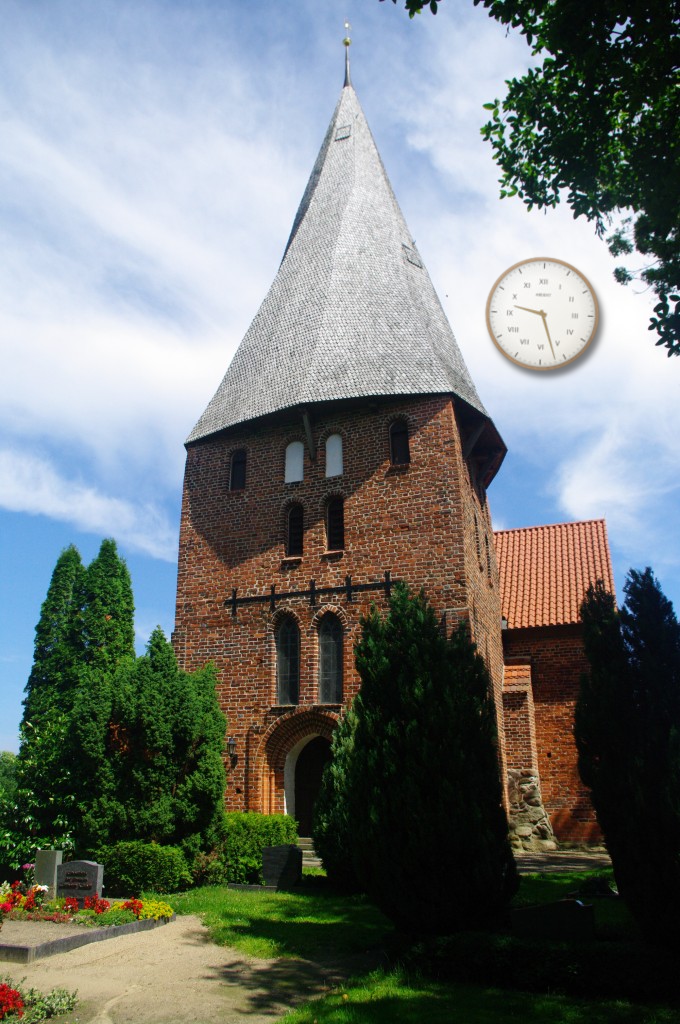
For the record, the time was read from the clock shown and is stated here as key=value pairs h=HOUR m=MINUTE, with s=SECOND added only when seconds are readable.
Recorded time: h=9 m=27
